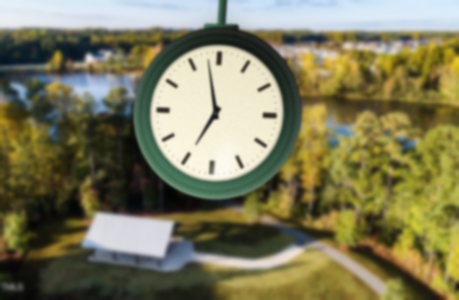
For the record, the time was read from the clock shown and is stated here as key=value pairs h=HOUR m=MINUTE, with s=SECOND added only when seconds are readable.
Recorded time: h=6 m=58
